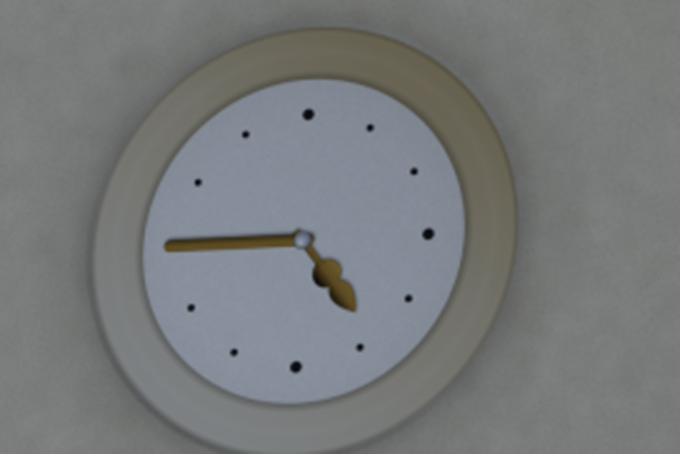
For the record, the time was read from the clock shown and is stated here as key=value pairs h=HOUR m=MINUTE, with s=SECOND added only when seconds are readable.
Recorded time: h=4 m=45
